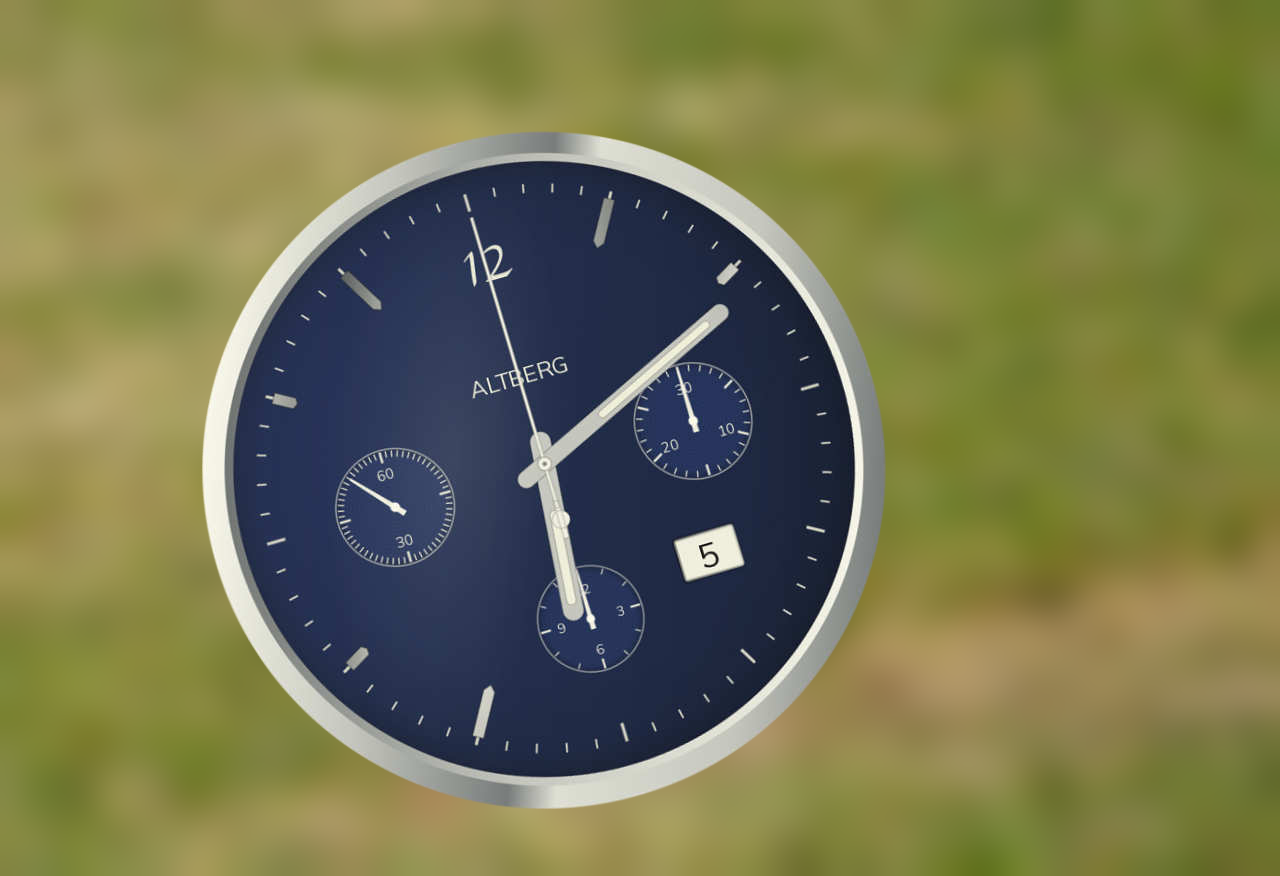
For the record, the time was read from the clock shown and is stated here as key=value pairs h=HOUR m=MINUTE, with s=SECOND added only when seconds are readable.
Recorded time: h=6 m=10 s=53
